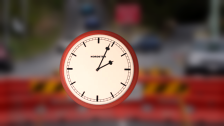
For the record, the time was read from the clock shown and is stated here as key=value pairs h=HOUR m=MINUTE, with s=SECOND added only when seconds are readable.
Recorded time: h=2 m=4
